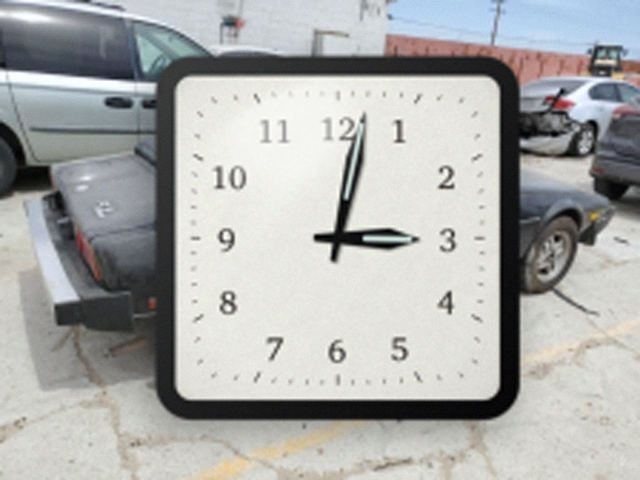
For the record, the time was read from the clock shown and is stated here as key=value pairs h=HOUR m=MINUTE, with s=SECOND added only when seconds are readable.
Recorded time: h=3 m=2
